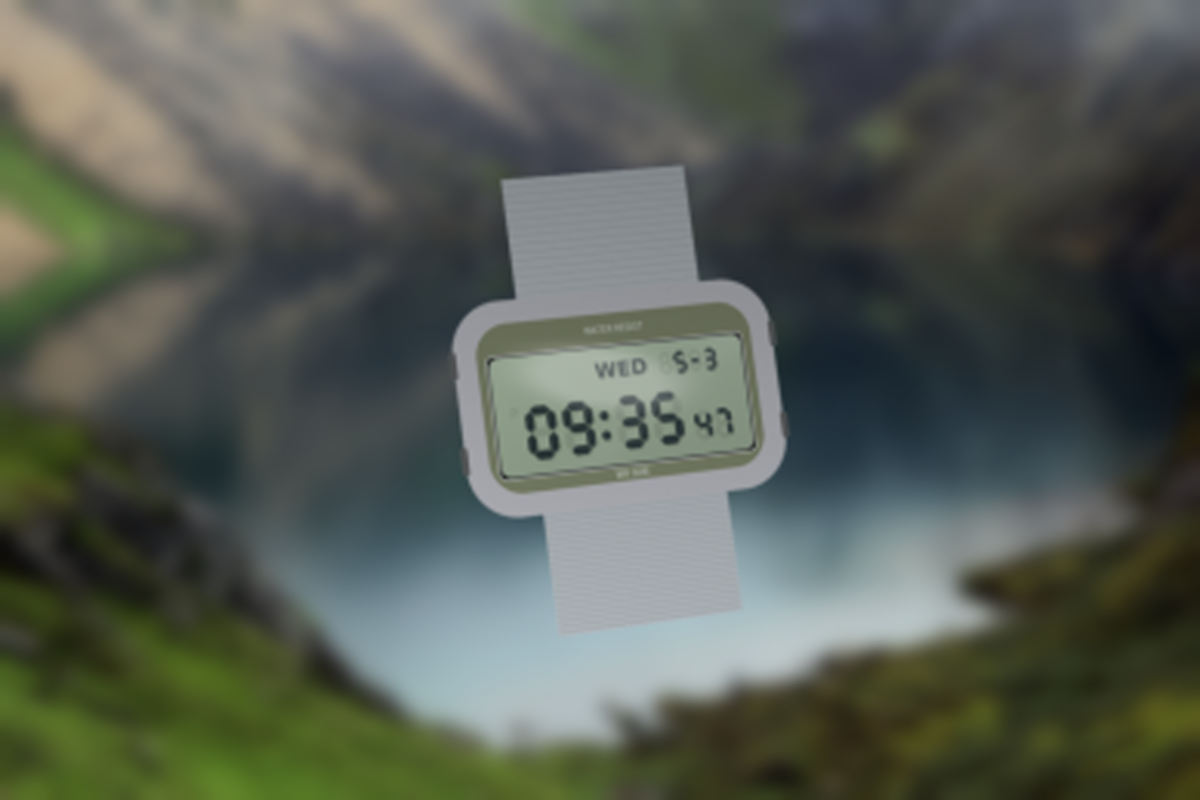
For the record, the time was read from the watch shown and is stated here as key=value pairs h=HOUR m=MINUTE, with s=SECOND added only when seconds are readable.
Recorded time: h=9 m=35 s=47
